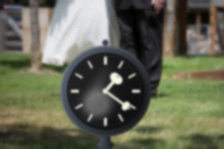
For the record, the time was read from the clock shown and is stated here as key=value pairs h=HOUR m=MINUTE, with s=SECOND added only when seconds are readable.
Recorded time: h=1 m=21
